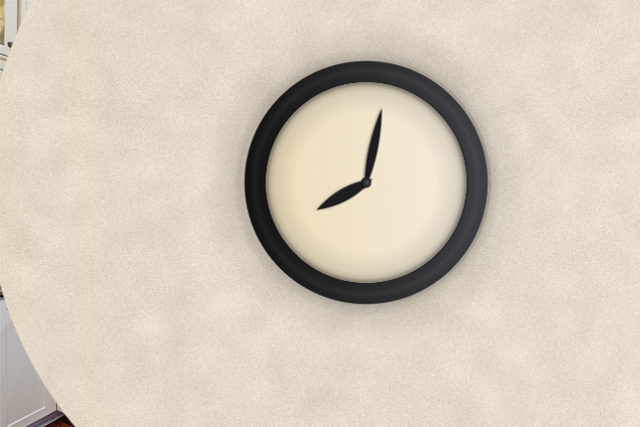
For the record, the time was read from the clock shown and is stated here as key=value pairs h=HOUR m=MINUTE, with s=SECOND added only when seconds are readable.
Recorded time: h=8 m=2
